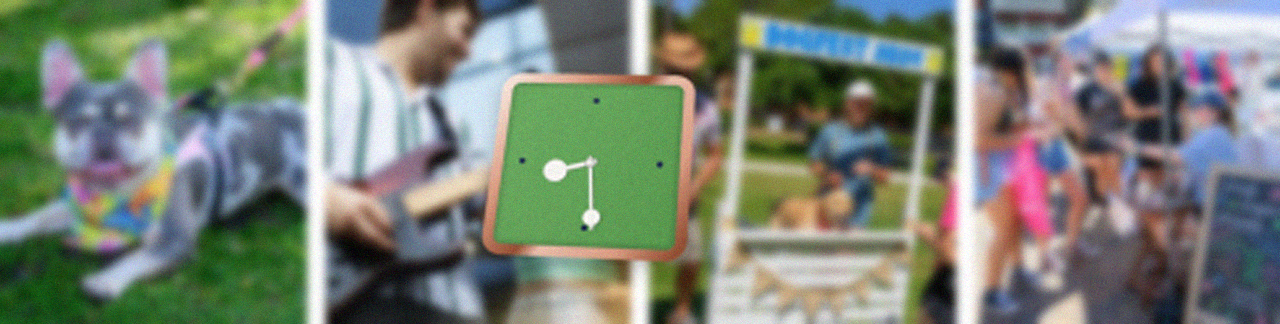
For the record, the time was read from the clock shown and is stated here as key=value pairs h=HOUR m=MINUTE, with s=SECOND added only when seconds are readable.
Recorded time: h=8 m=29
